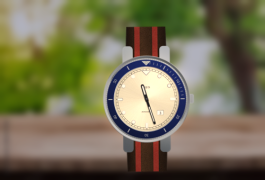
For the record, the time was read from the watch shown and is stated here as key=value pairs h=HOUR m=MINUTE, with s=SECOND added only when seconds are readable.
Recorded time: h=11 m=27
